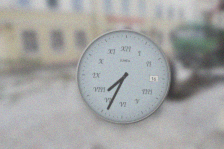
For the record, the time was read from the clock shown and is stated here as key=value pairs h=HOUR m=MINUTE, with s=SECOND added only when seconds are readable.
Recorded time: h=7 m=34
